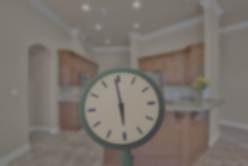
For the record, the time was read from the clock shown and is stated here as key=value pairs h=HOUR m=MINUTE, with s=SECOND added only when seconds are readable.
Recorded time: h=5 m=59
